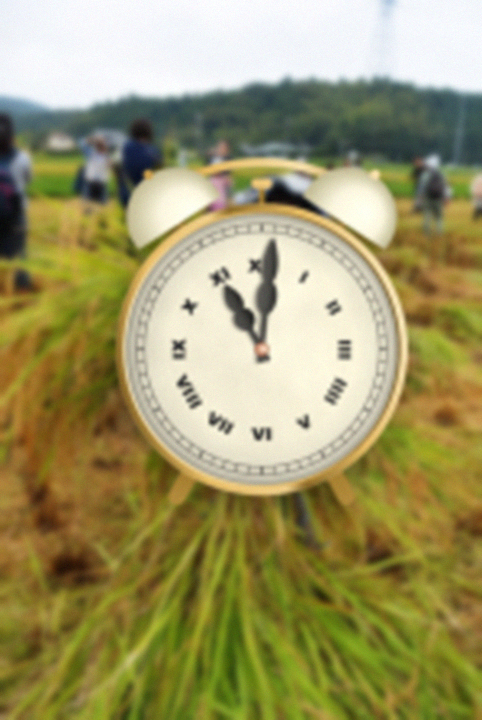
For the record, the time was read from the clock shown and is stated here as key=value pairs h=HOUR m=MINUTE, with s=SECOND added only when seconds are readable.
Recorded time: h=11 m=1
